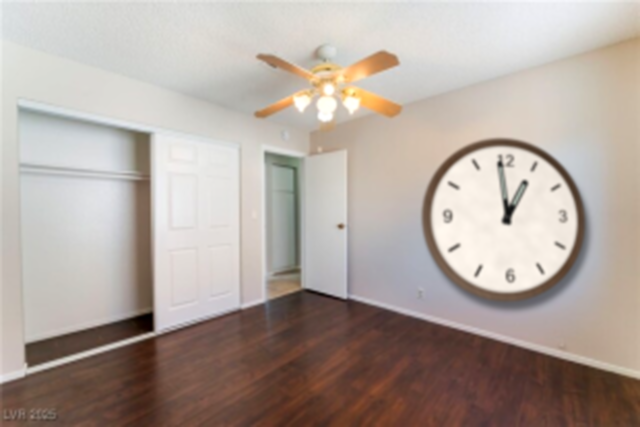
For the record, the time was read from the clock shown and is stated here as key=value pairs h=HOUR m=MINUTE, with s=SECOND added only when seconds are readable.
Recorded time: h=12 m=59
